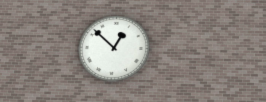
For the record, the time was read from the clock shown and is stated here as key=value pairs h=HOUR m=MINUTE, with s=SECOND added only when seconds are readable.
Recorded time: h=12 m=52
